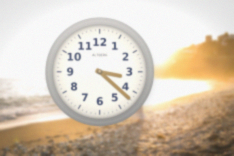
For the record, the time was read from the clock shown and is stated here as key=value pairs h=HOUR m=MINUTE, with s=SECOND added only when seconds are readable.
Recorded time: h=3 m=22
